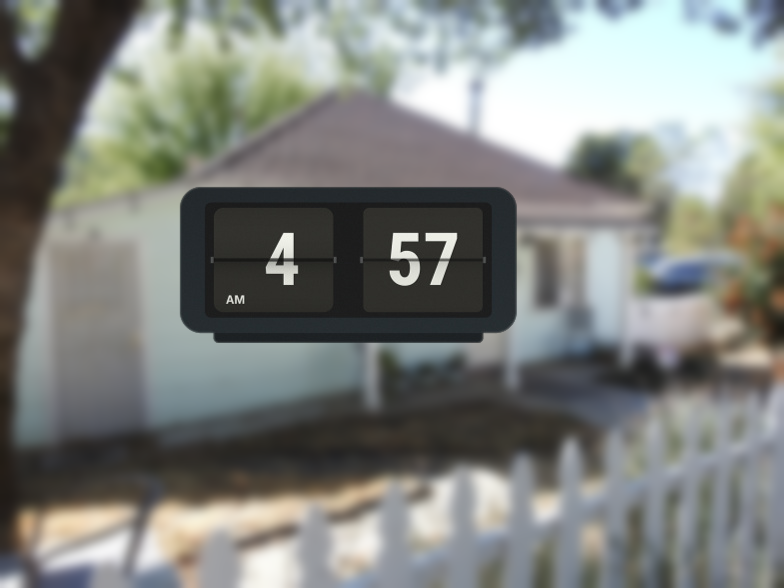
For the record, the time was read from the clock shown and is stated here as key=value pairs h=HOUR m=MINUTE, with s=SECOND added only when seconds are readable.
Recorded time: h=4 m=57
